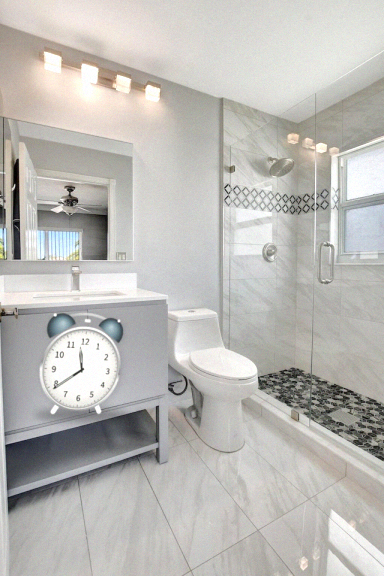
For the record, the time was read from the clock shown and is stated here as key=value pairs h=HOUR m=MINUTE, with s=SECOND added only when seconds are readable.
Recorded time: h=11 m=39
